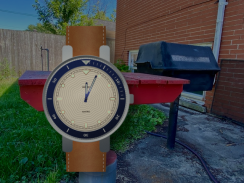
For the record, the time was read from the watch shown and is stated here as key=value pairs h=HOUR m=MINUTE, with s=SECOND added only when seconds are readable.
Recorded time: h=12 m=4
